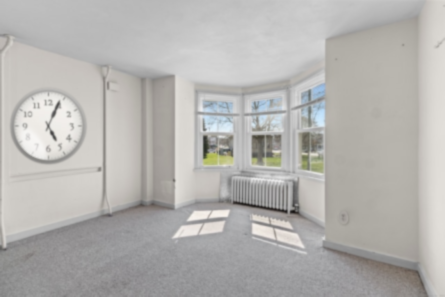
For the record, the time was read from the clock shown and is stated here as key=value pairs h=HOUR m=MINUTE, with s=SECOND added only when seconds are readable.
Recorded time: h=5 m=4
